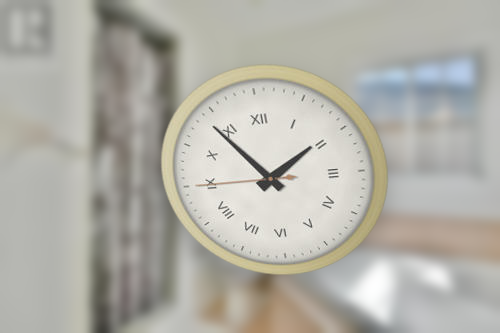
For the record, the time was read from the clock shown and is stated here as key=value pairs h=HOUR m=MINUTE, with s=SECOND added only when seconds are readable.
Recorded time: h=1 m=53 s=45
